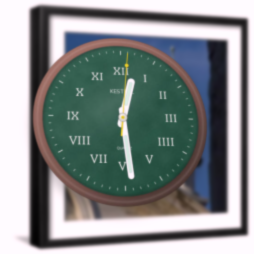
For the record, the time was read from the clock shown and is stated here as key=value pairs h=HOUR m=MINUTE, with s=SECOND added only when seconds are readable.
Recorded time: h=12 m=29 s=1
